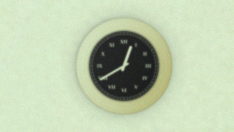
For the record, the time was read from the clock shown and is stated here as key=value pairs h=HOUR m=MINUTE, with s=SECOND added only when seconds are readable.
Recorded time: h=12 m=40
